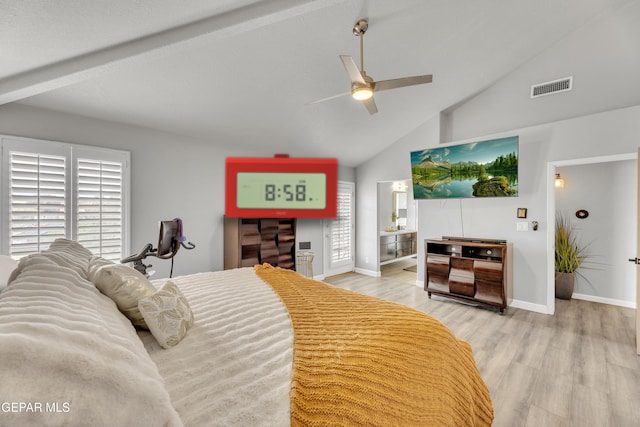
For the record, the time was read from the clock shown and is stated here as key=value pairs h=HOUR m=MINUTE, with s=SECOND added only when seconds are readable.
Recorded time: h=8 m=58
